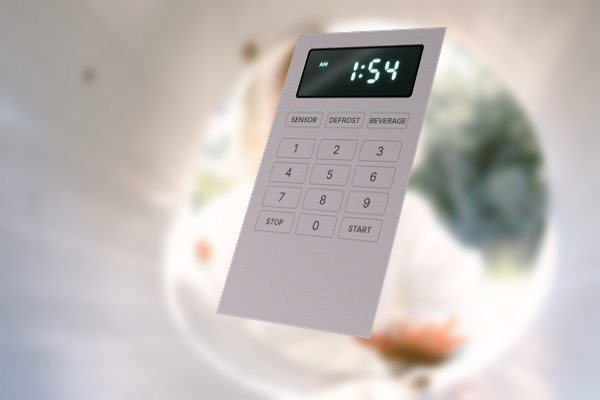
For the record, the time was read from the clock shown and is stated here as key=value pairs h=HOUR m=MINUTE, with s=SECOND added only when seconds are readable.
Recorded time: h=1 m=54
